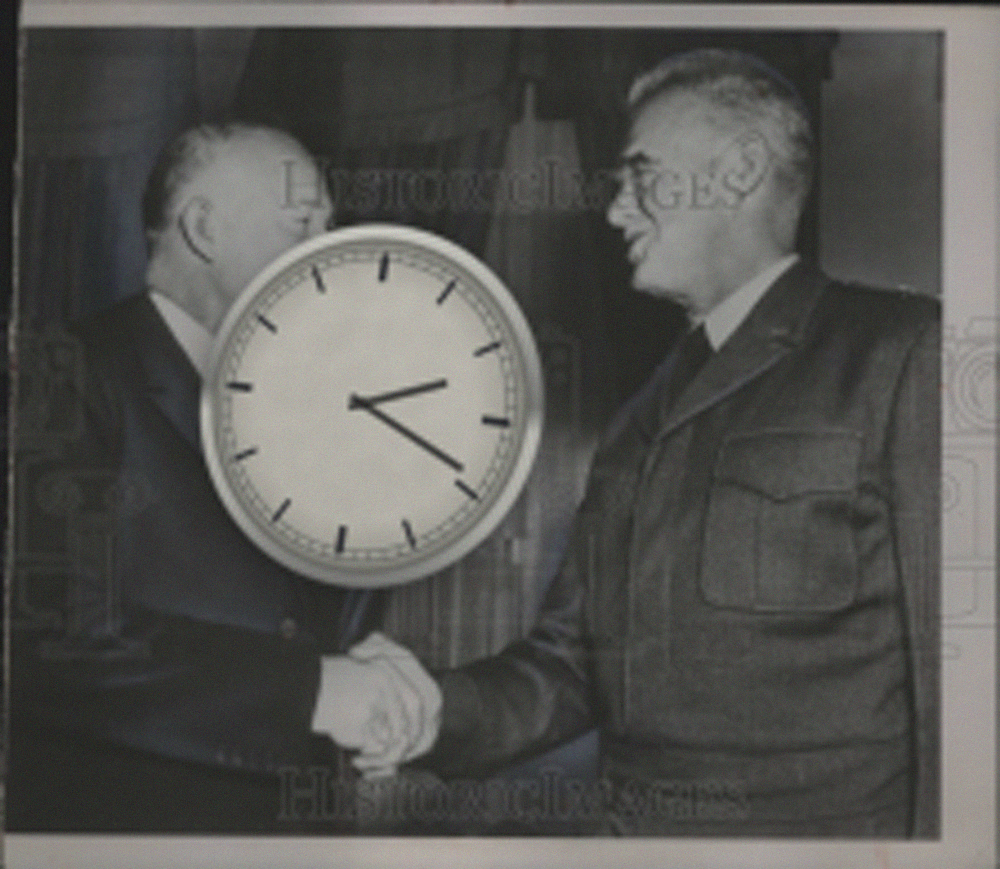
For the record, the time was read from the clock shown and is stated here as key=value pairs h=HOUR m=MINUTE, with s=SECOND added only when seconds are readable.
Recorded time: h=2 m=19
